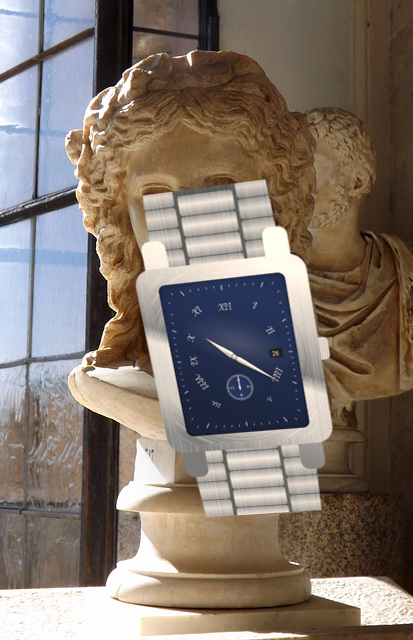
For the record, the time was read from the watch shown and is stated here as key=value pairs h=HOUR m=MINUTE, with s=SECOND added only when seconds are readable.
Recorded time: h=10 m=21
